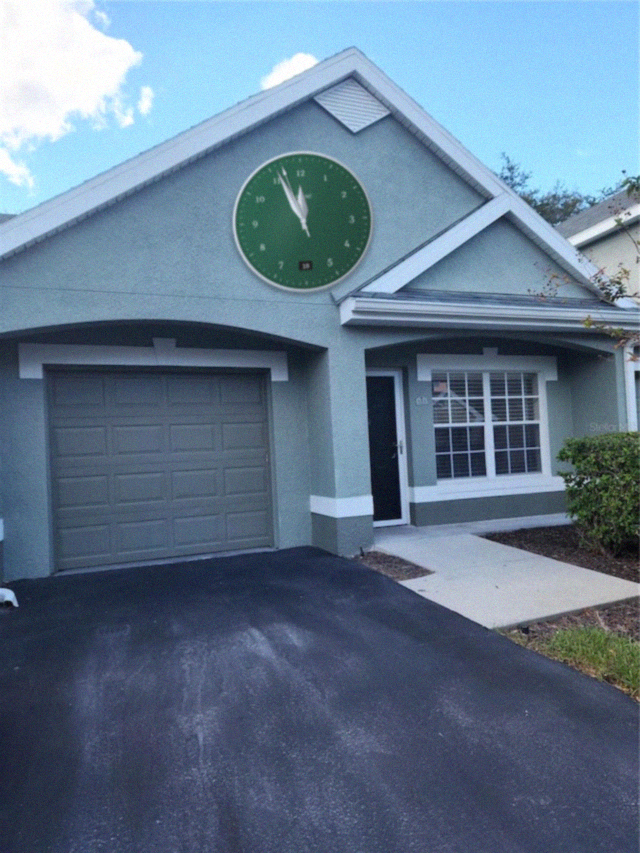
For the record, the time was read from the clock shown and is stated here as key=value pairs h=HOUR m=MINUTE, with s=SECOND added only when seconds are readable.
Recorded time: h=11 m=55 s=57
